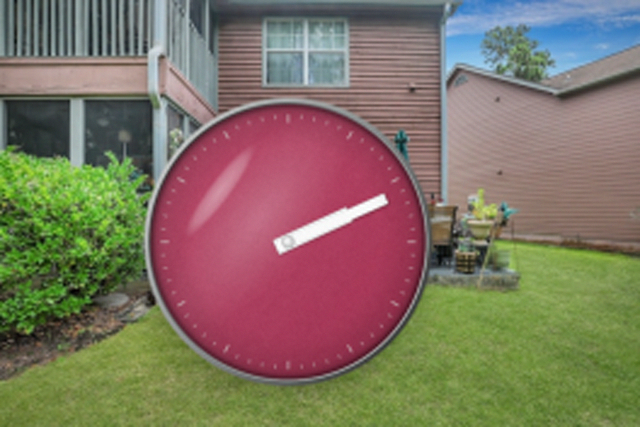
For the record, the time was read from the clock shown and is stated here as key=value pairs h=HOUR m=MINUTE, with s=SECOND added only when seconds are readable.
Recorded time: h=2 m=11
